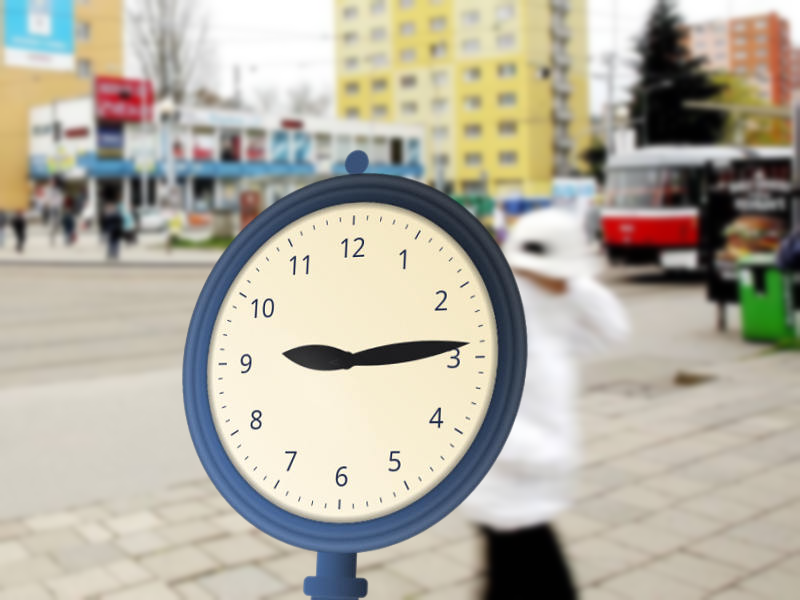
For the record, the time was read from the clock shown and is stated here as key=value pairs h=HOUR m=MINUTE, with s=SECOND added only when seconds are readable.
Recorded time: h=9 m=14
